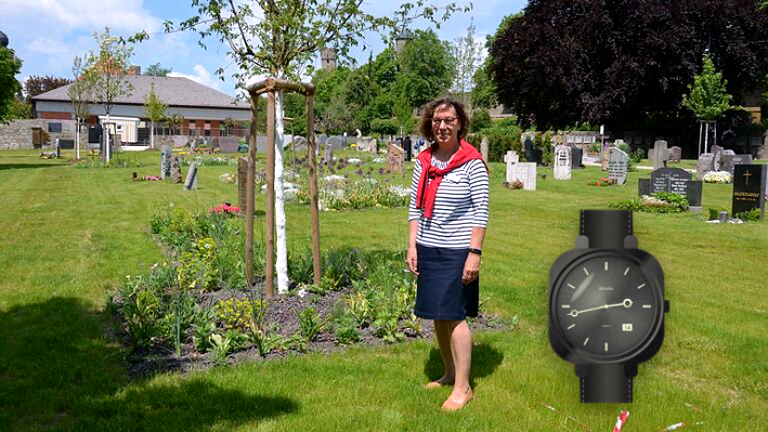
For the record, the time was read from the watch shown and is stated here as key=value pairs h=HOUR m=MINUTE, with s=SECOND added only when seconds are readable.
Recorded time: h=2 m=43
